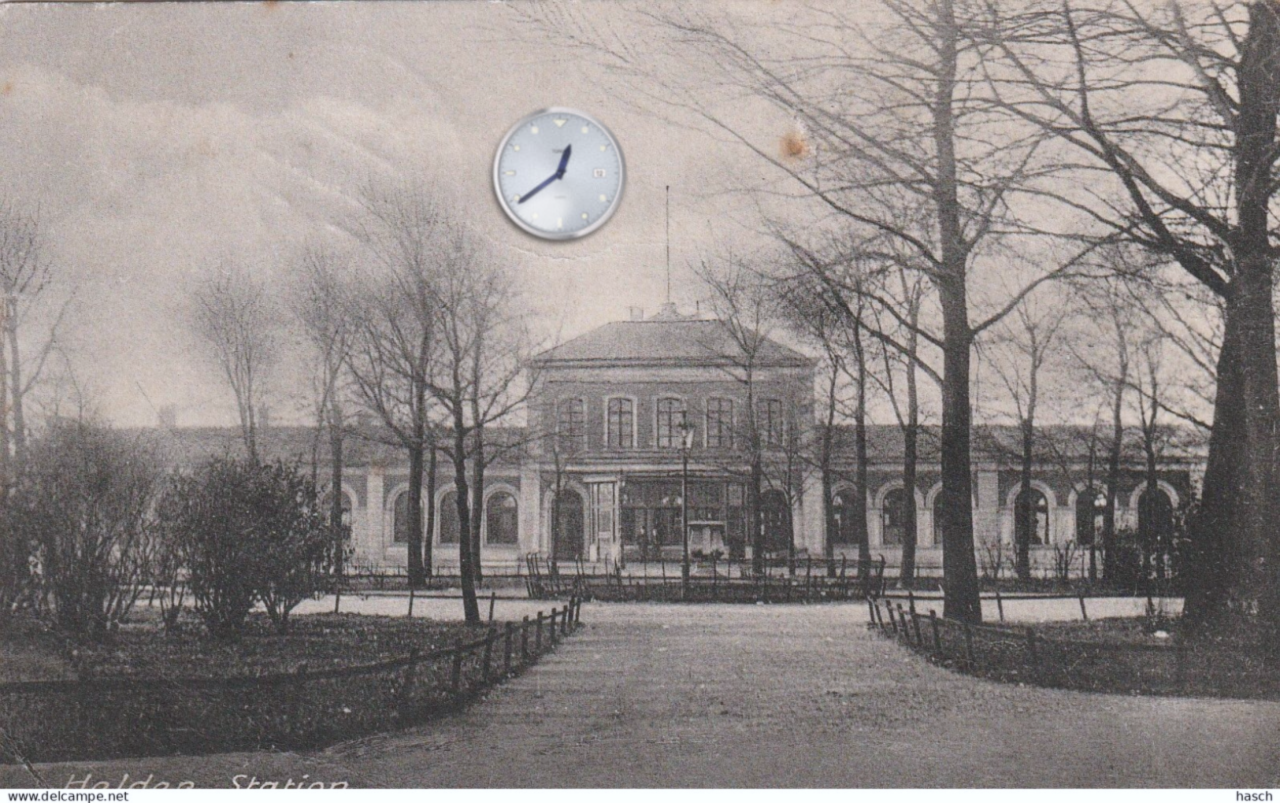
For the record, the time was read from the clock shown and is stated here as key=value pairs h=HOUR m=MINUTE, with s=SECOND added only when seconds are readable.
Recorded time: h=12 m=39
